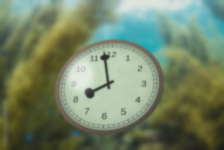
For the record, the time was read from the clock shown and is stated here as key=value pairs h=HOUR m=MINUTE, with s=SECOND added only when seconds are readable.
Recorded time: h=7 m=58
